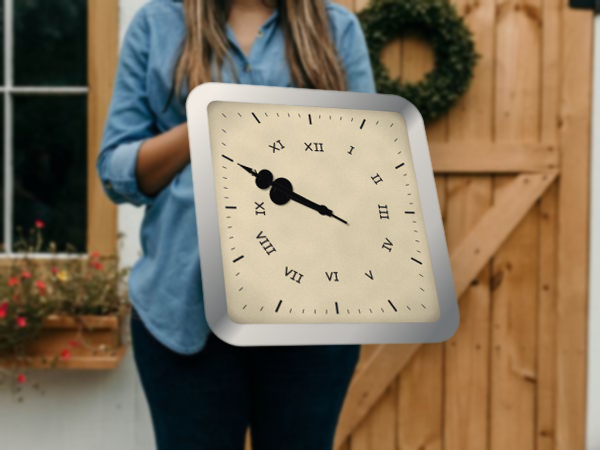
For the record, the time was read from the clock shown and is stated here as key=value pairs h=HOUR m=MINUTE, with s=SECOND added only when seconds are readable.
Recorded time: h=9 m=49 s=50
